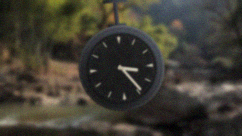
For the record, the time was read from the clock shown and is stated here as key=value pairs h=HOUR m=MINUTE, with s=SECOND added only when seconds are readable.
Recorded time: h=3 m=24
